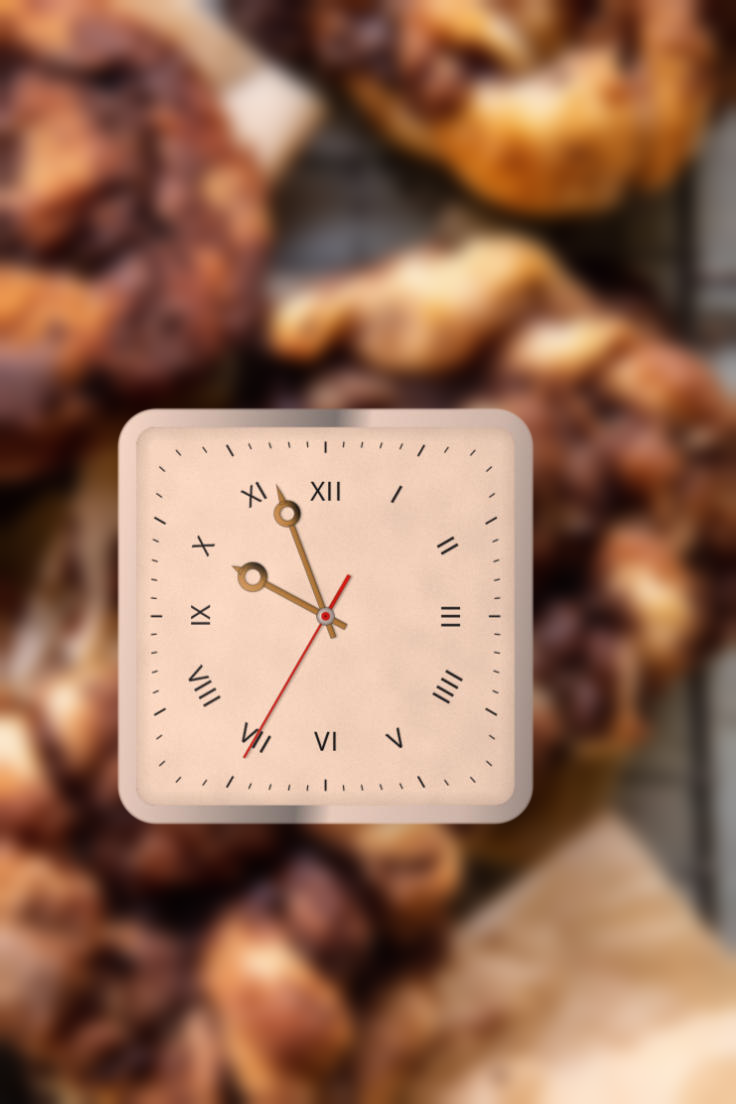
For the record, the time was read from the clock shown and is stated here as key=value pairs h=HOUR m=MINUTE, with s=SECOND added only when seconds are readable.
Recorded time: h=9 m=56 s=35
